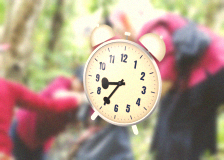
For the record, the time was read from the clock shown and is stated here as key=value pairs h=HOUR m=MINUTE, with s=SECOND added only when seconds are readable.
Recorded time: h=8 m=35
